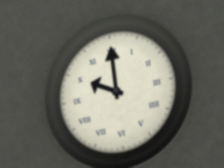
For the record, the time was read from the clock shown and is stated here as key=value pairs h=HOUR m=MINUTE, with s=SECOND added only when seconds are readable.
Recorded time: h=10 m=0
